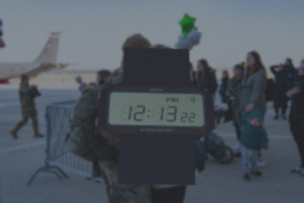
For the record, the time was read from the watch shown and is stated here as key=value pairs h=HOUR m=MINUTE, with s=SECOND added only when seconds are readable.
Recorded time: h=12 m=13 s=22
